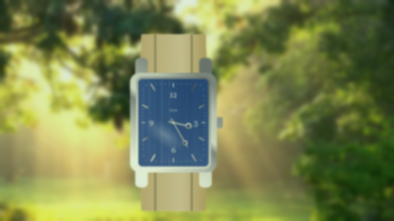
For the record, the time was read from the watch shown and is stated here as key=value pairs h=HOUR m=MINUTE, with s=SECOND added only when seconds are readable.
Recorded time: h=3 m=25
